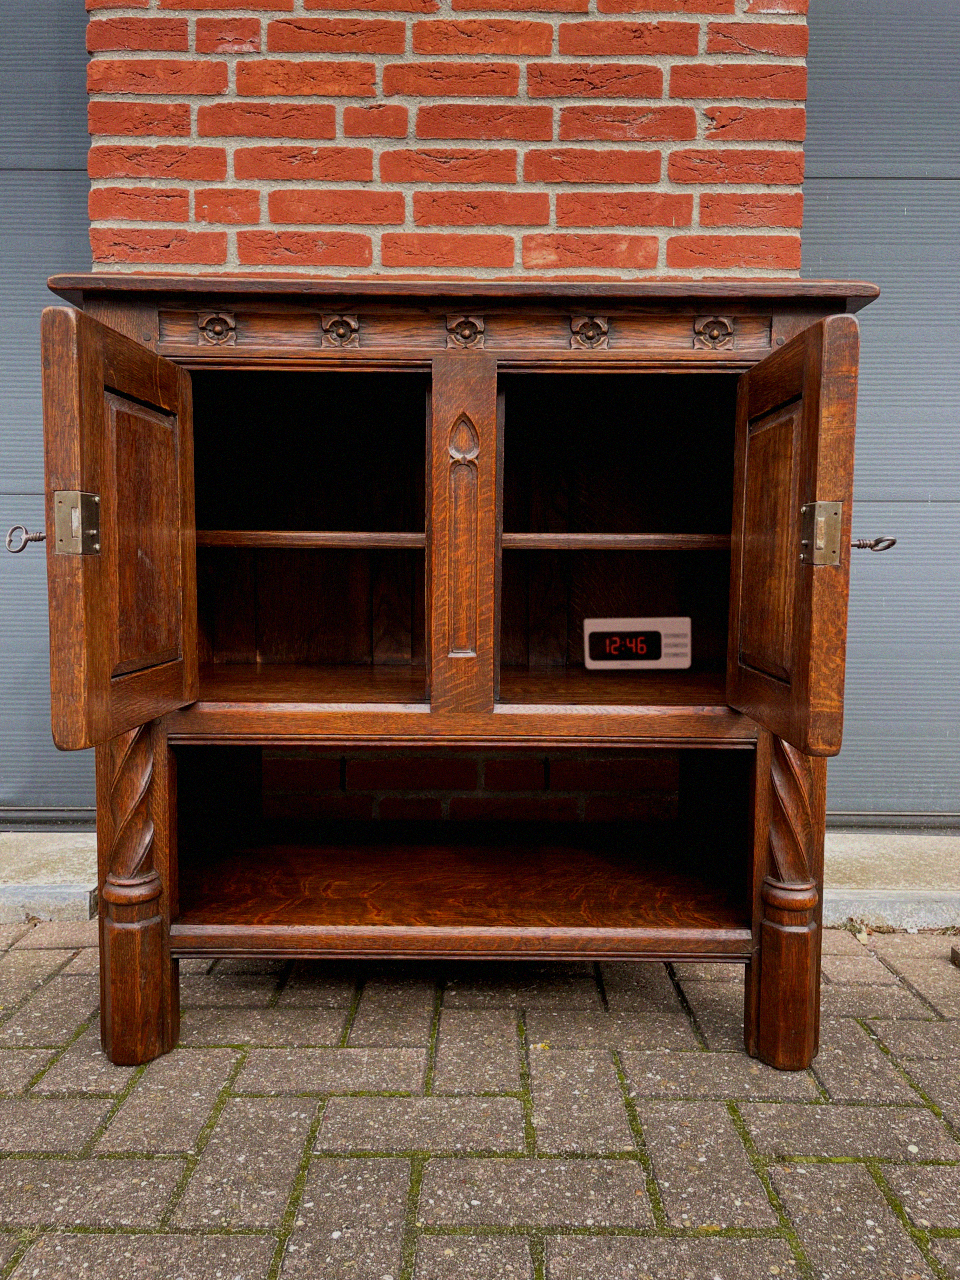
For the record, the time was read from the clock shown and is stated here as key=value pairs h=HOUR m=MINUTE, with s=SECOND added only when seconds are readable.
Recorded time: h=12 m=46
